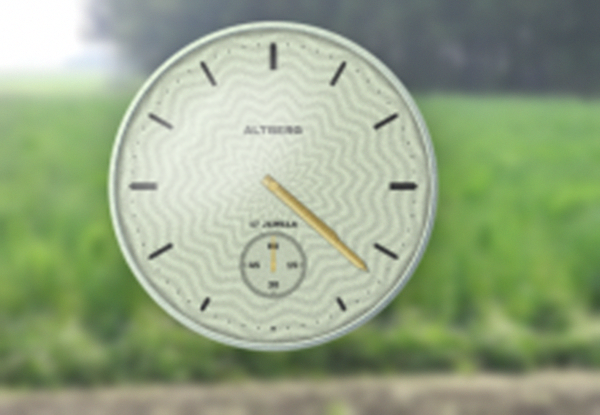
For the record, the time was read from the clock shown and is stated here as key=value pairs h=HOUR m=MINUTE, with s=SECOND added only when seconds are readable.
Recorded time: h=4 m=22
